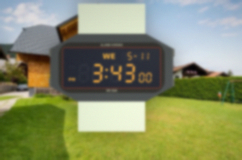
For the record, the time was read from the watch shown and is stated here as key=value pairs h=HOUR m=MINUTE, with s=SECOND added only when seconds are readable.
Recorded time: h=3 m=43
